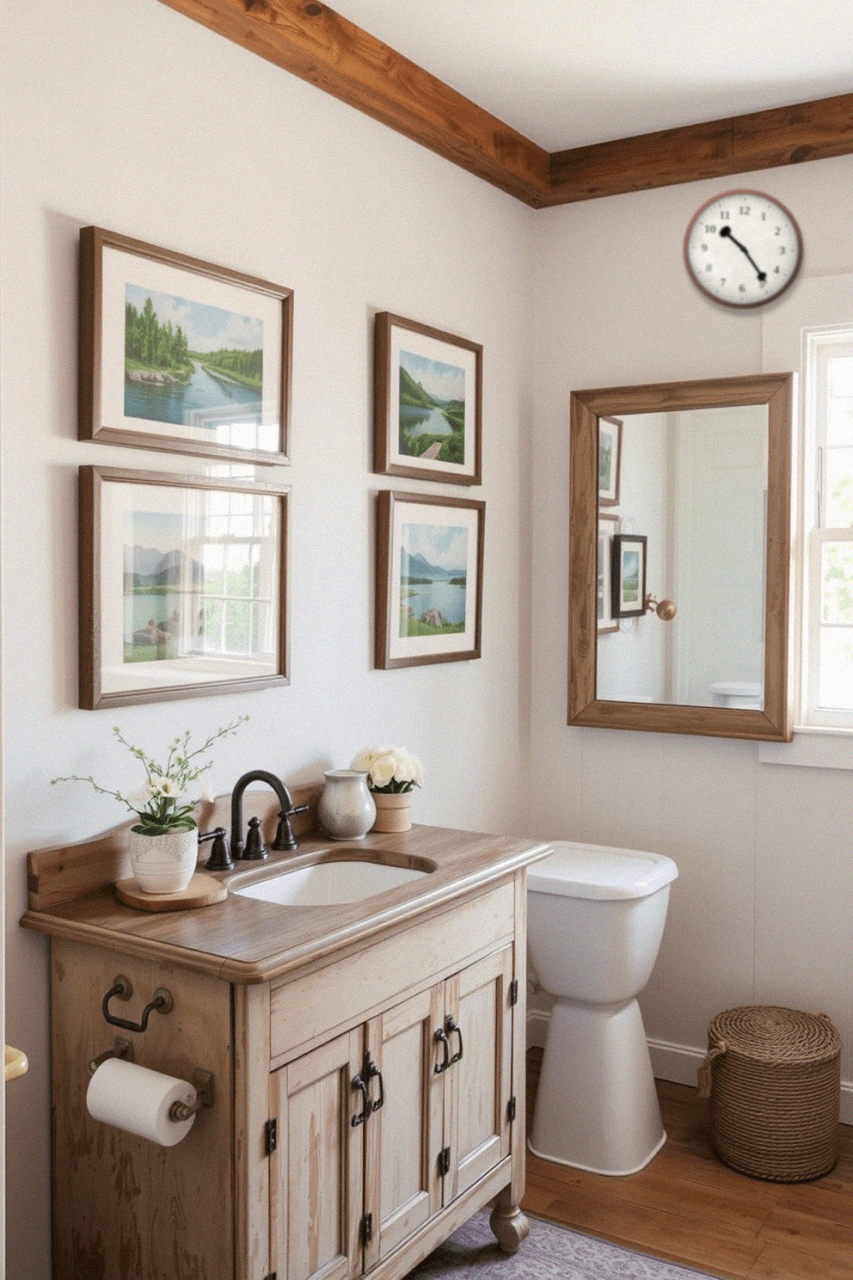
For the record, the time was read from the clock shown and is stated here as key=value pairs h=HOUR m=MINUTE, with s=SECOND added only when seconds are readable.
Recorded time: h=10 m=24
